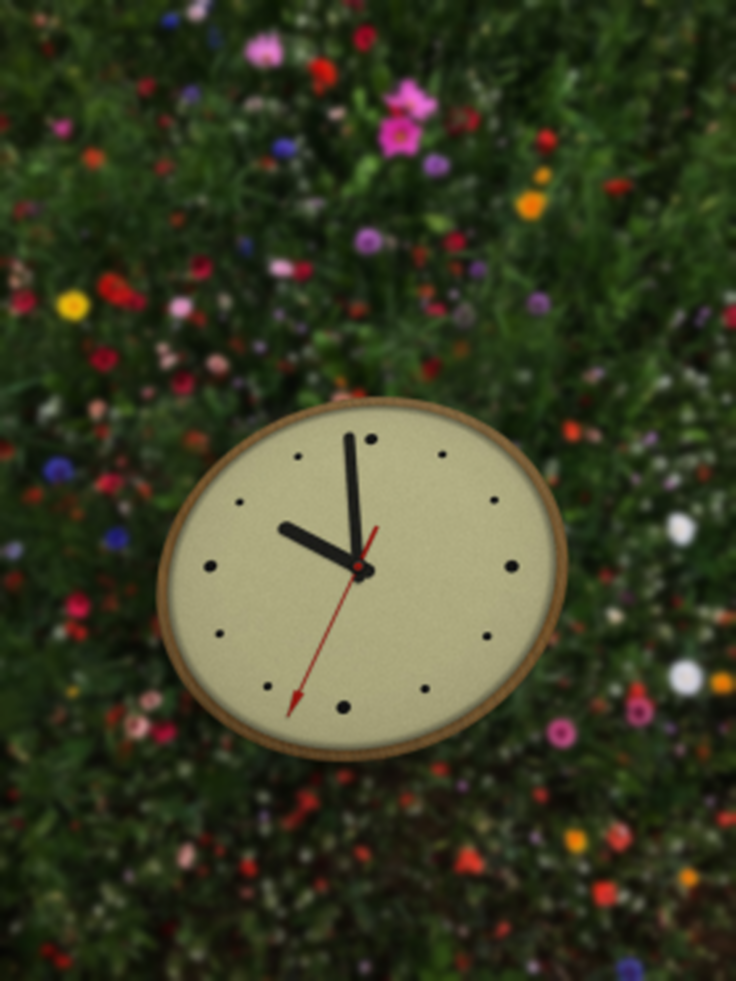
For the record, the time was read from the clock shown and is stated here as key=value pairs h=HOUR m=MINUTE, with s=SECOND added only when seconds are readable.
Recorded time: h=9 m=58 s=33
